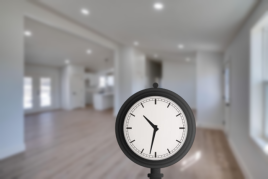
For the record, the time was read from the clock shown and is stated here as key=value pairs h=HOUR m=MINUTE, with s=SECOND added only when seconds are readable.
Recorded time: h=10 m=32
